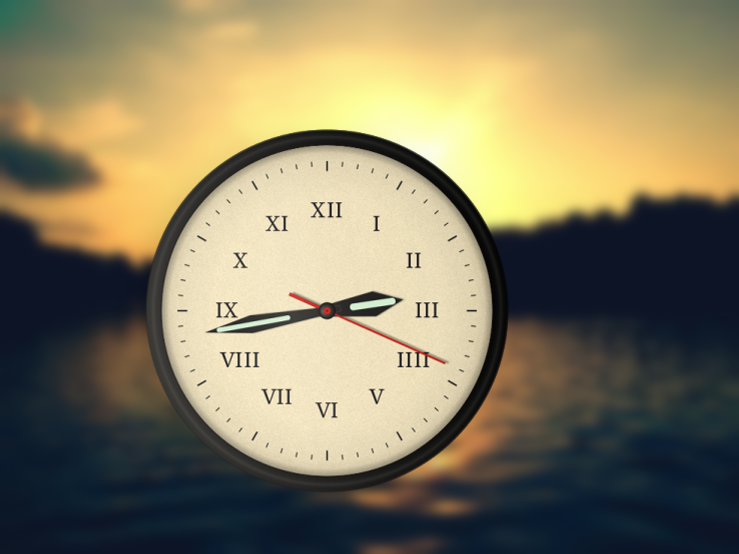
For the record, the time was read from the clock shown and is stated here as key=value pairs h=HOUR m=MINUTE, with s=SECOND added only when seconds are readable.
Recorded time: h=2 m=43 s=19
